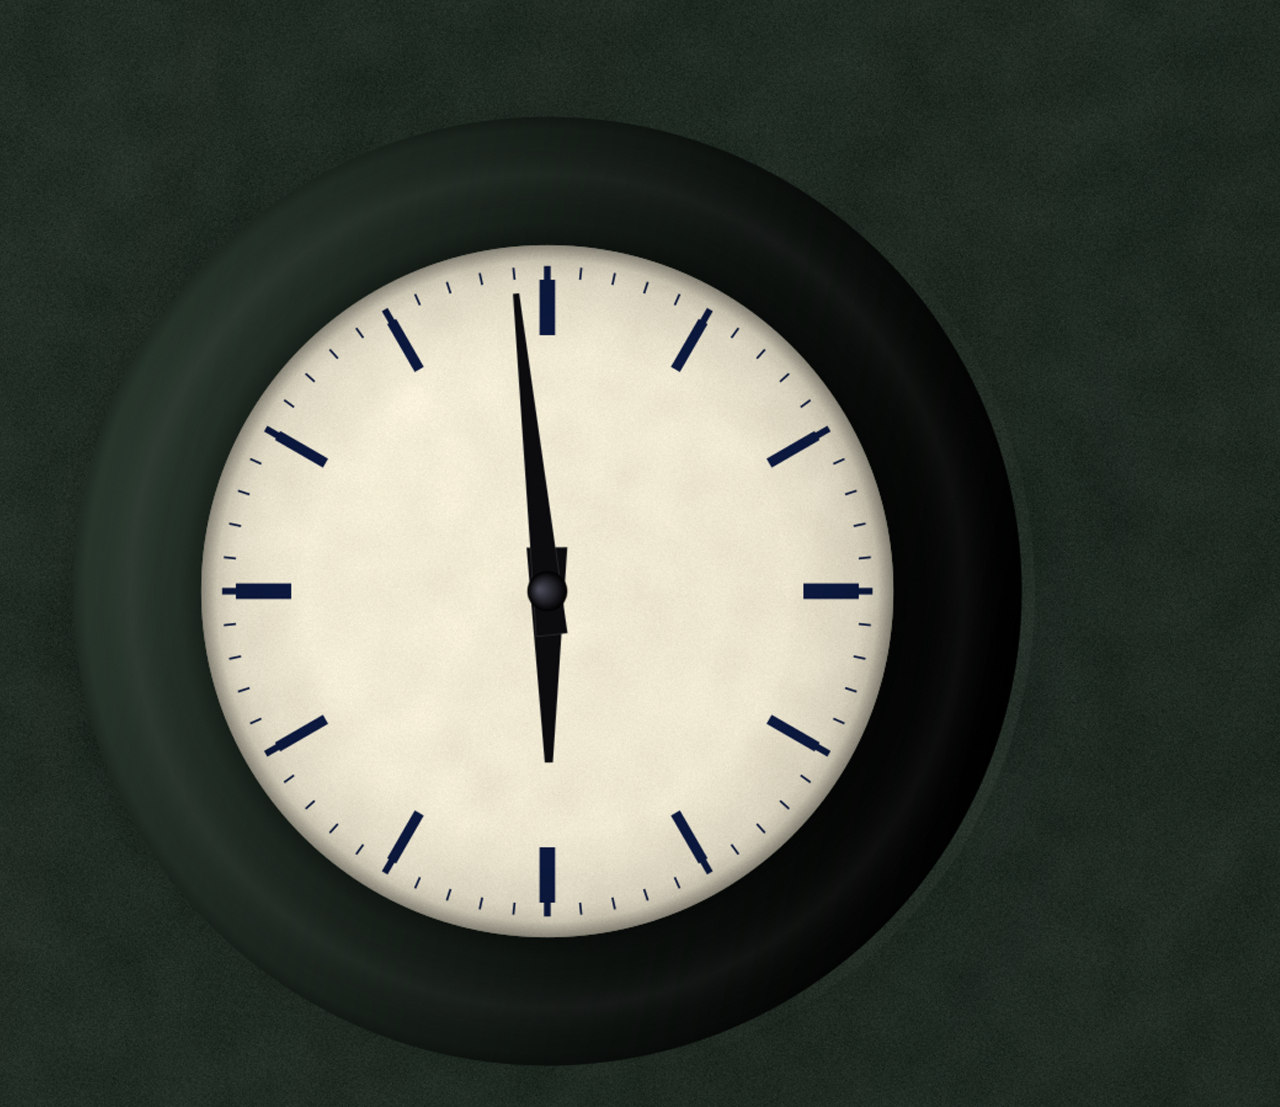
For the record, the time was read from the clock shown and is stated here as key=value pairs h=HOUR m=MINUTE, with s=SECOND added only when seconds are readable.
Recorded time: h=5 m=59
